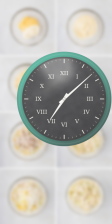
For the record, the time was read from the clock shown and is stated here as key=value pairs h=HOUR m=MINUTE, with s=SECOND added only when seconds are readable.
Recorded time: h=7 m=8
